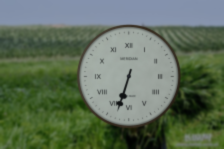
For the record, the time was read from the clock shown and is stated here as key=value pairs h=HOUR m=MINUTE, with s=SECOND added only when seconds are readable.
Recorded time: h=6 m=33
